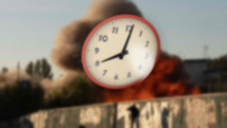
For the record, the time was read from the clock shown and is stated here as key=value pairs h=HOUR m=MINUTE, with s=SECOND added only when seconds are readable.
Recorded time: h=8 m=1
